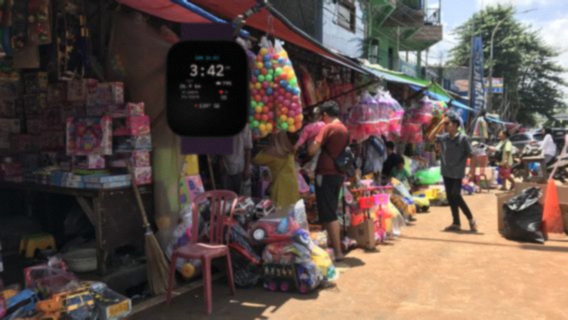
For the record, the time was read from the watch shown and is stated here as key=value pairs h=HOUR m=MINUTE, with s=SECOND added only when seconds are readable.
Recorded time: h=3 m=42
